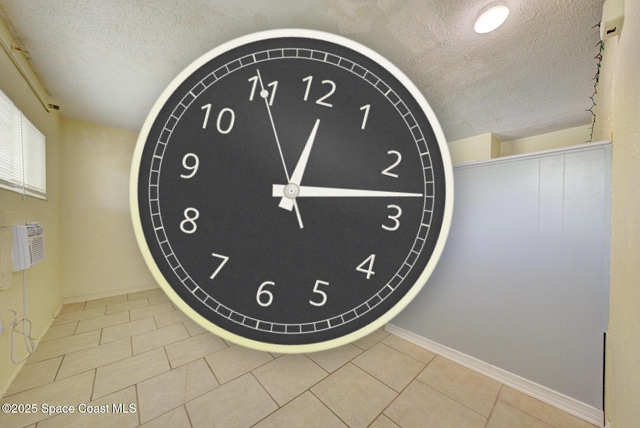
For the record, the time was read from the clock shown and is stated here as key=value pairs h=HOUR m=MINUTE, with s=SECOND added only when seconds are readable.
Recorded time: h=12 m=12 s=55
